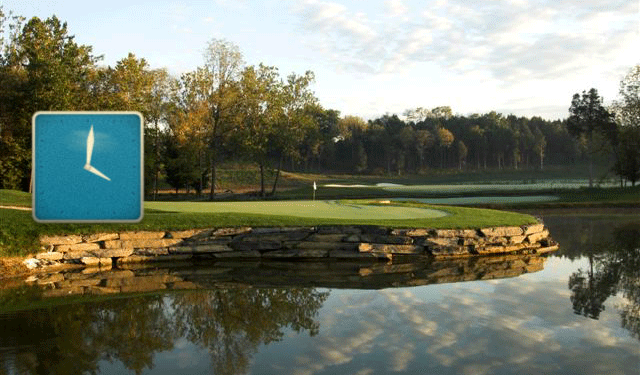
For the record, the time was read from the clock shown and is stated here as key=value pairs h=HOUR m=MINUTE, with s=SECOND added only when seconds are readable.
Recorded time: h=4 m=1
